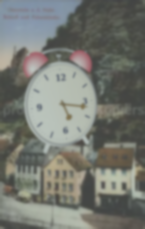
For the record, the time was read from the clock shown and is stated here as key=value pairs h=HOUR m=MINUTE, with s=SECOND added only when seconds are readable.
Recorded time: h=5 m=17
